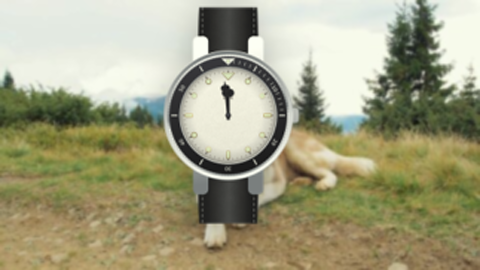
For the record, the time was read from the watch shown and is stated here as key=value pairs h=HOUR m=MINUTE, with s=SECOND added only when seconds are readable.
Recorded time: h=11 m=59
